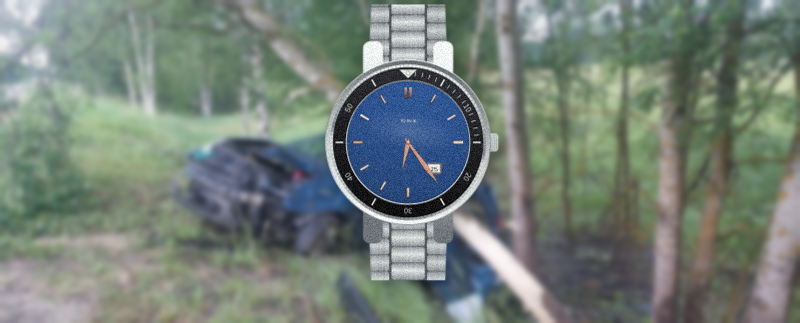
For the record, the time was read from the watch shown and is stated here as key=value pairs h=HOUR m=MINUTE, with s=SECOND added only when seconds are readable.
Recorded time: h=6 m=24
